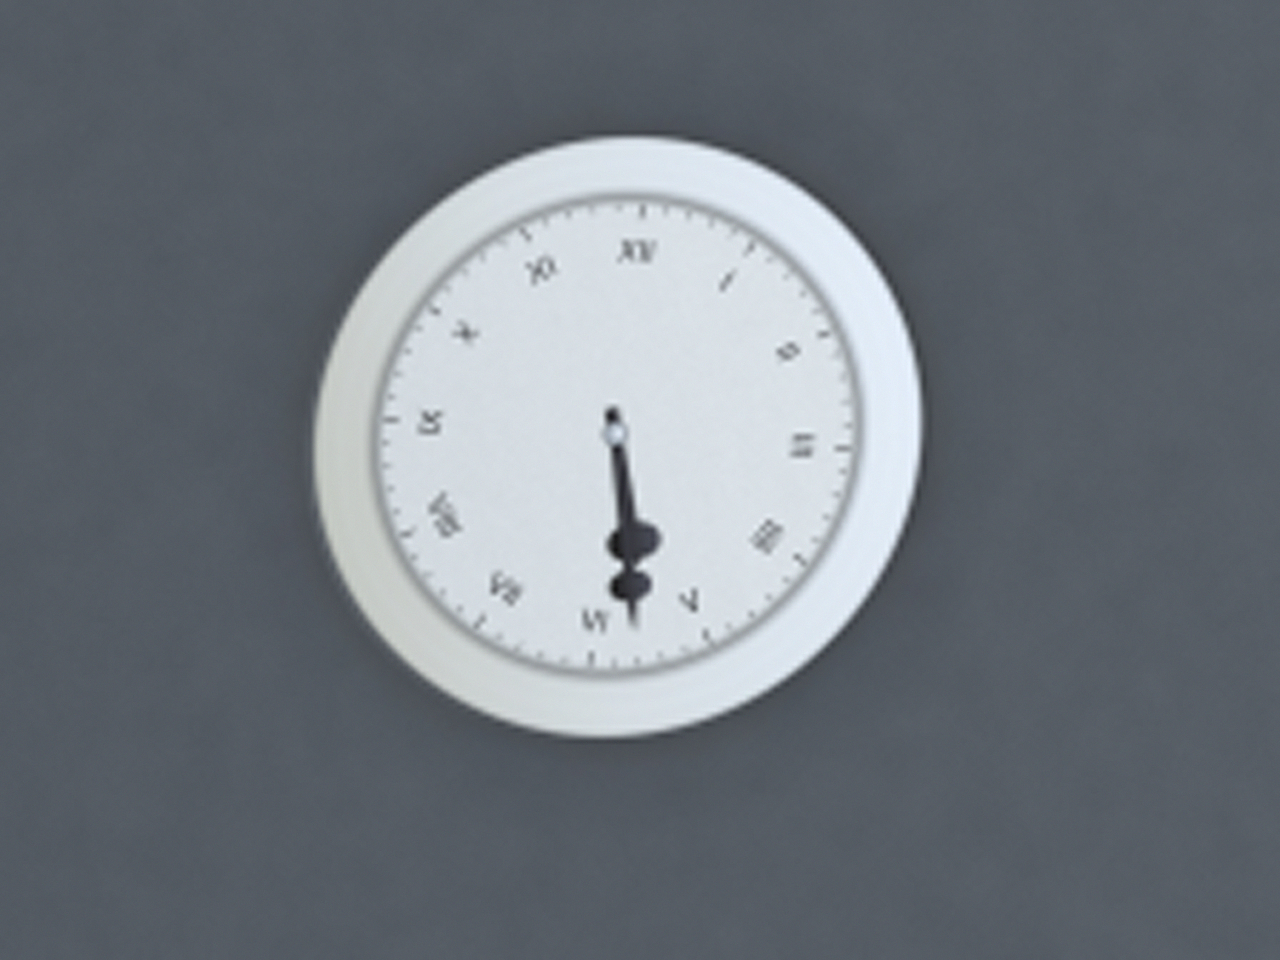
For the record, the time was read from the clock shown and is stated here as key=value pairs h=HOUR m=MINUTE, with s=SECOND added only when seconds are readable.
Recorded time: h=5 m=28
